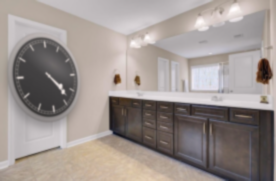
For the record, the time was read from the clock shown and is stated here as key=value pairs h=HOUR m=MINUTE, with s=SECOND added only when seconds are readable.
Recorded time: h=4 m=23
